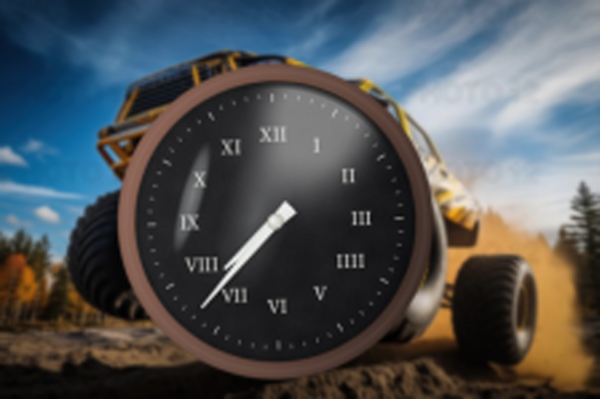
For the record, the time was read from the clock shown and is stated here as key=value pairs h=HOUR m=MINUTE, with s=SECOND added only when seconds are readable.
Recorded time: h=7 m=37
